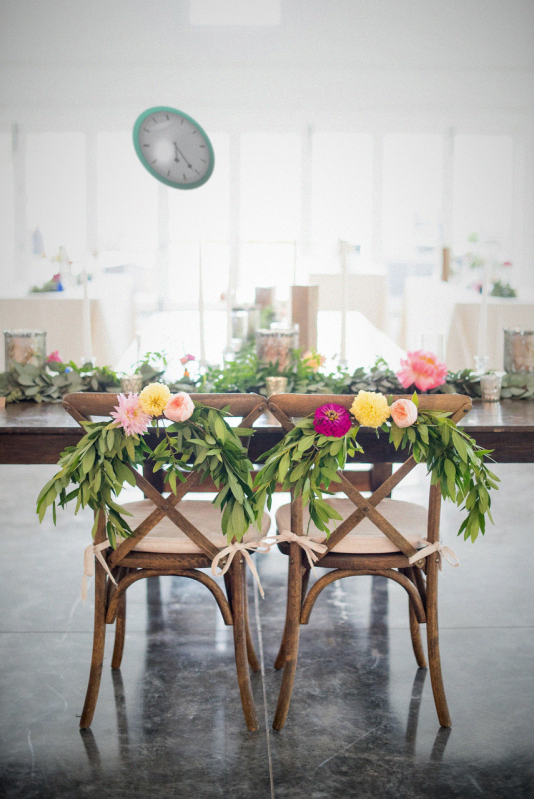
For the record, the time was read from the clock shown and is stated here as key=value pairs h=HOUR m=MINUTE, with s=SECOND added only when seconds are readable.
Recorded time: h=6 m=26
